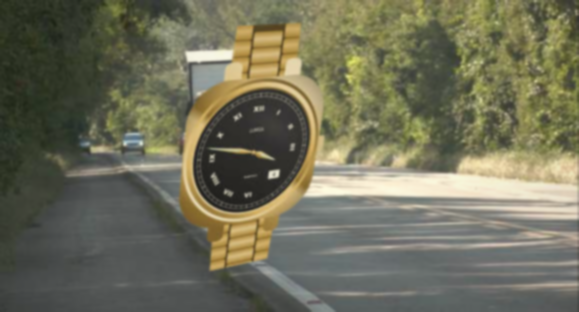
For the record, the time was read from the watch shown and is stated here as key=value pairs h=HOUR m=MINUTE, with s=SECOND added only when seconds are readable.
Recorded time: h=3 m=47
